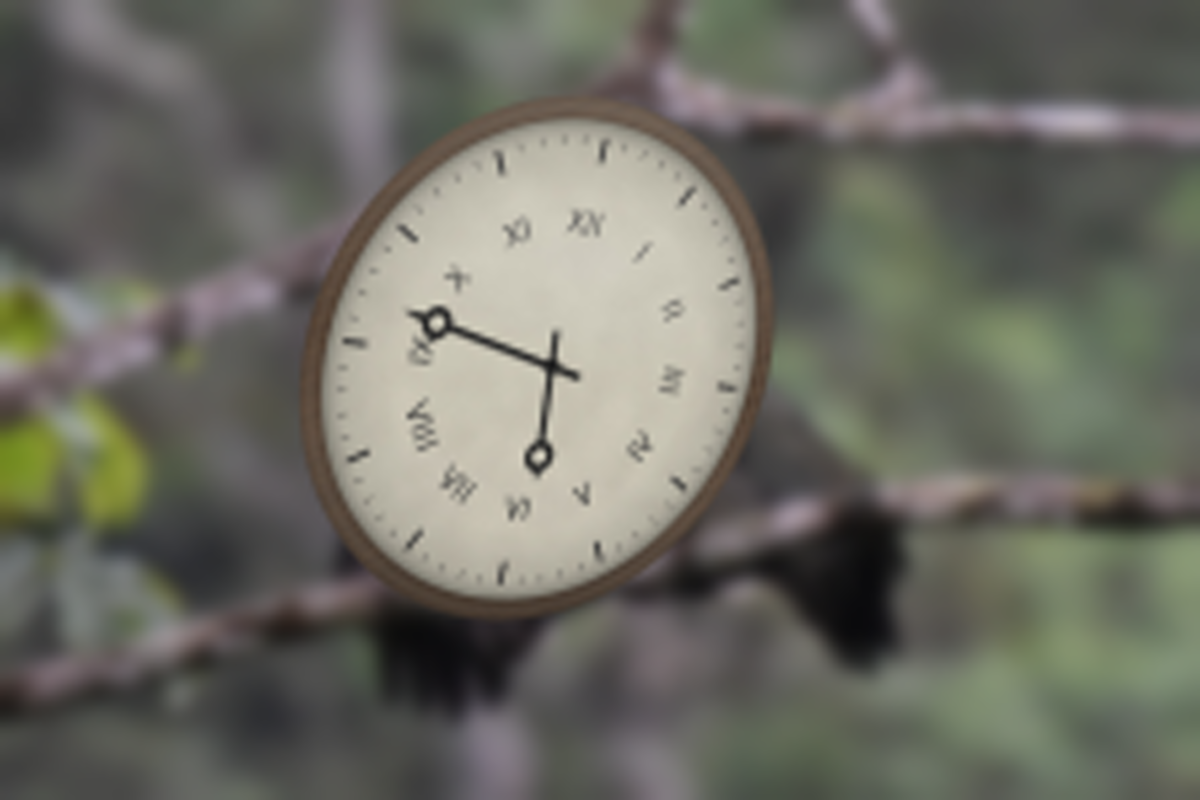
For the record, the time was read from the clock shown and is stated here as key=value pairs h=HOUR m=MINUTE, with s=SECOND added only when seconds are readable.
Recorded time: h=5 m=47
